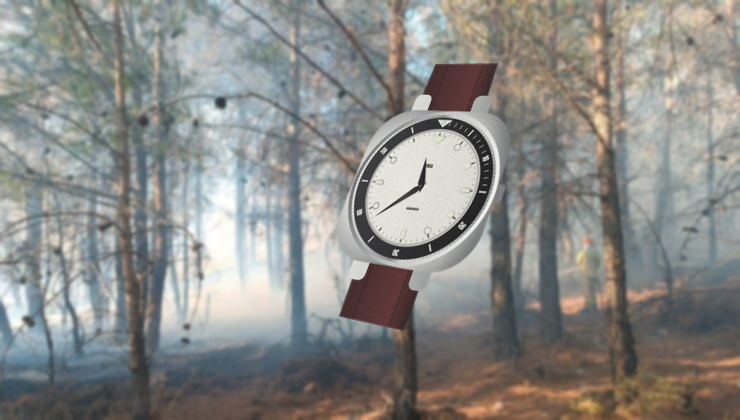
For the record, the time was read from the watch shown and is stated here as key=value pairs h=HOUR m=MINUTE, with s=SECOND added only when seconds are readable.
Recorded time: h=11 m=38
